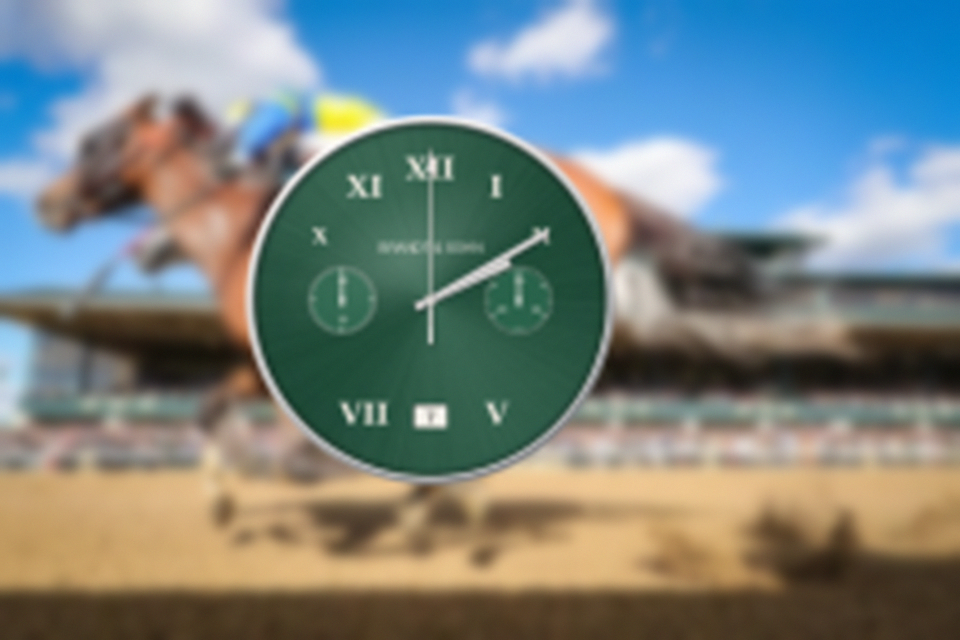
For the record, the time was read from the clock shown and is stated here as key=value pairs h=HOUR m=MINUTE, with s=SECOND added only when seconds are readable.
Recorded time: h=2 m=10
